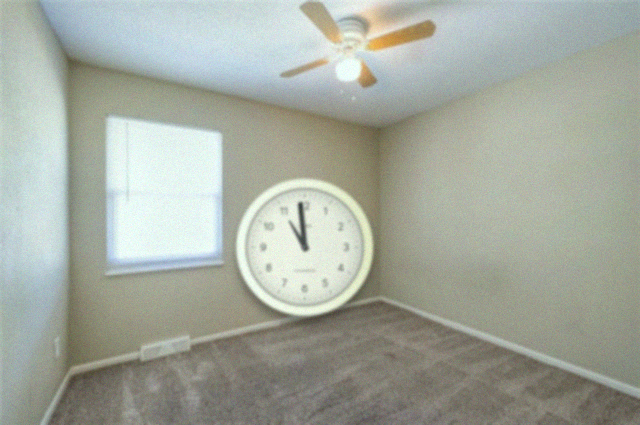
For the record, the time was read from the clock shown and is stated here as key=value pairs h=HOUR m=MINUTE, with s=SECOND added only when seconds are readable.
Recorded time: h=10 m=59
